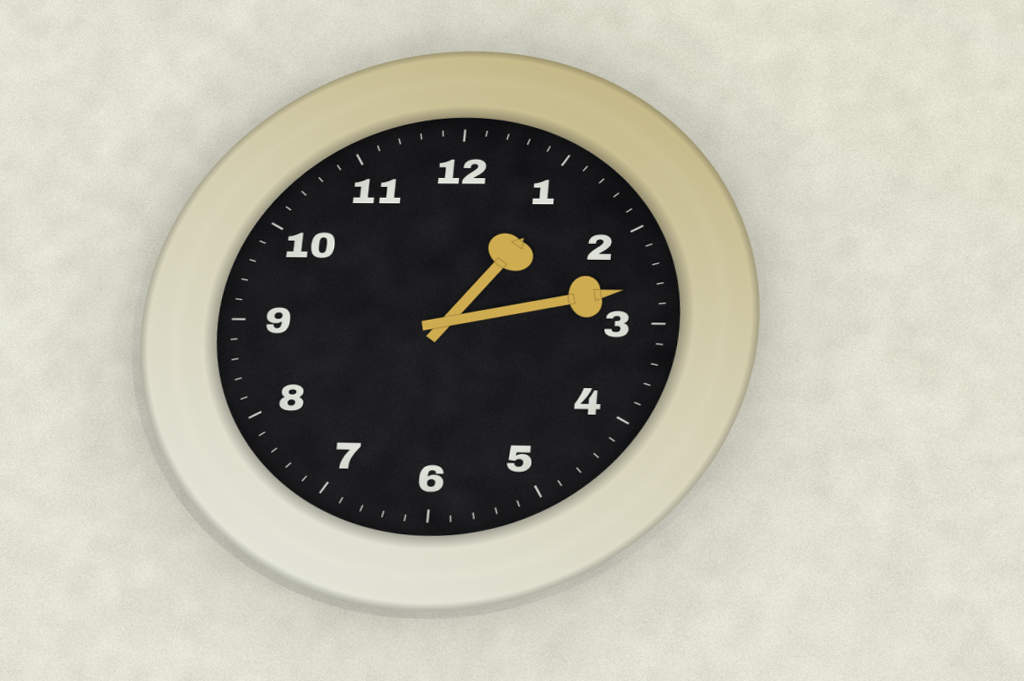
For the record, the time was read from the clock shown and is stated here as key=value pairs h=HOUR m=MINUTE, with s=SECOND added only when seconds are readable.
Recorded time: h=1 m=13
